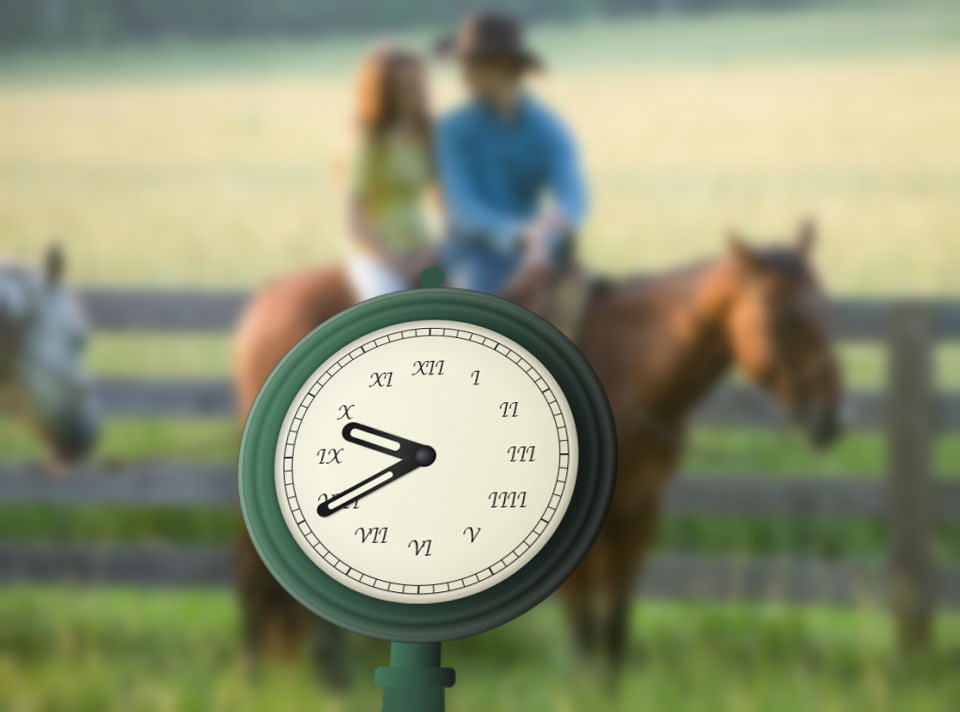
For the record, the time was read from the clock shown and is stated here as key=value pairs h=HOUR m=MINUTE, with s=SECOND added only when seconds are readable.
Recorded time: h=9 m=40
